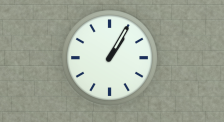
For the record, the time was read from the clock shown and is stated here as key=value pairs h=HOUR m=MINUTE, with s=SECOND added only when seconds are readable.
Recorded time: h=1 m=5
